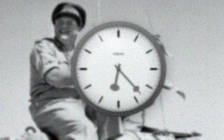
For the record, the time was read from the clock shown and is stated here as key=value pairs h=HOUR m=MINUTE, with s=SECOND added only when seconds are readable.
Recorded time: h=6 m=23
